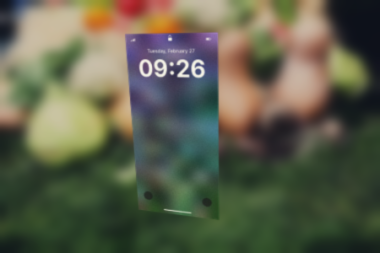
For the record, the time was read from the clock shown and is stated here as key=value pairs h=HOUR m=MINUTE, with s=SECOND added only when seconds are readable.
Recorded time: h=9 m=26
